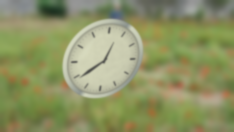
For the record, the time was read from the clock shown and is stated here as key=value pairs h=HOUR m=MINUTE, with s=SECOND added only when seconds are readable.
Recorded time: h=12 m=39
